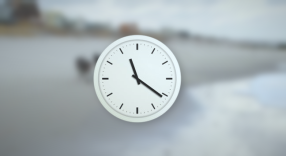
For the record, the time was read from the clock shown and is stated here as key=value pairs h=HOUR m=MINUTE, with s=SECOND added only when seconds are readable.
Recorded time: h=11 m=21
